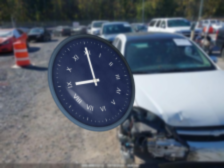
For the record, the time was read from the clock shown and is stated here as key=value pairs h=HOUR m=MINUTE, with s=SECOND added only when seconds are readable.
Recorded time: h=9 m=0
